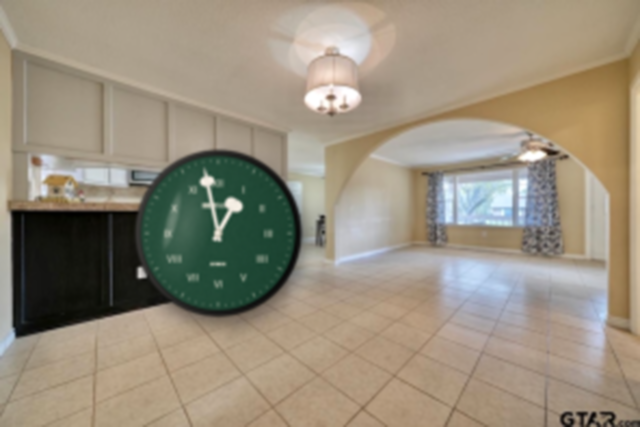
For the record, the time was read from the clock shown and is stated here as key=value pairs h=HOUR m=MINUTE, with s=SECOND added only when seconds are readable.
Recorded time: h=12 m=58
